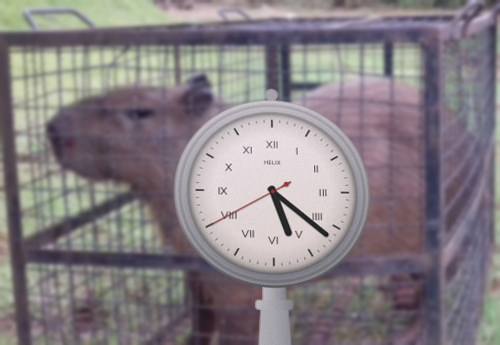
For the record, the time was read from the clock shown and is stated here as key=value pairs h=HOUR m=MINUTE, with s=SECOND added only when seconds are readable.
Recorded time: h=5 m=21 s=40
